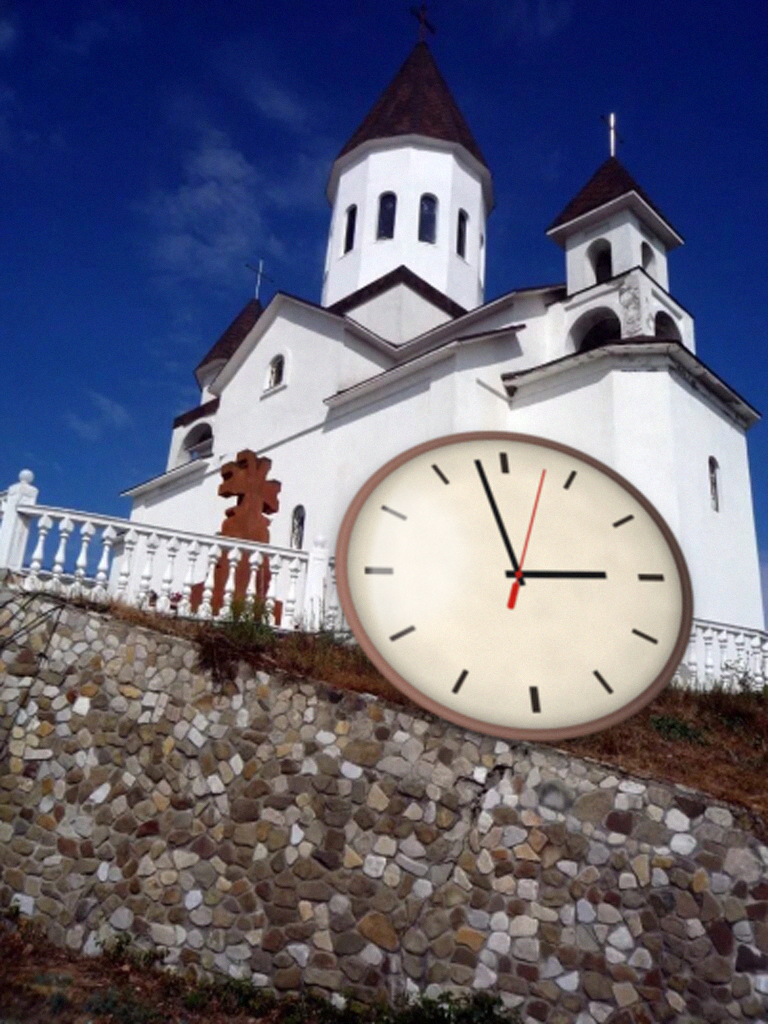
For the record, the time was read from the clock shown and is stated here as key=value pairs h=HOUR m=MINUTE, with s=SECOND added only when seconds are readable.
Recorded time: h=2 m=58 s=3
